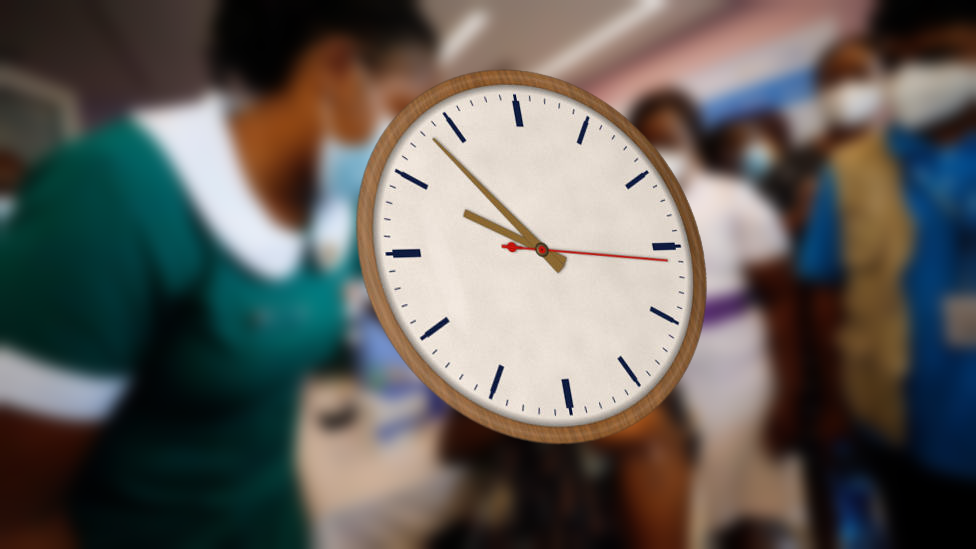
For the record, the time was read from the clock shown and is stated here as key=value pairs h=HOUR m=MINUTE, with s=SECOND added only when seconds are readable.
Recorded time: h=9 m=53 s=16
